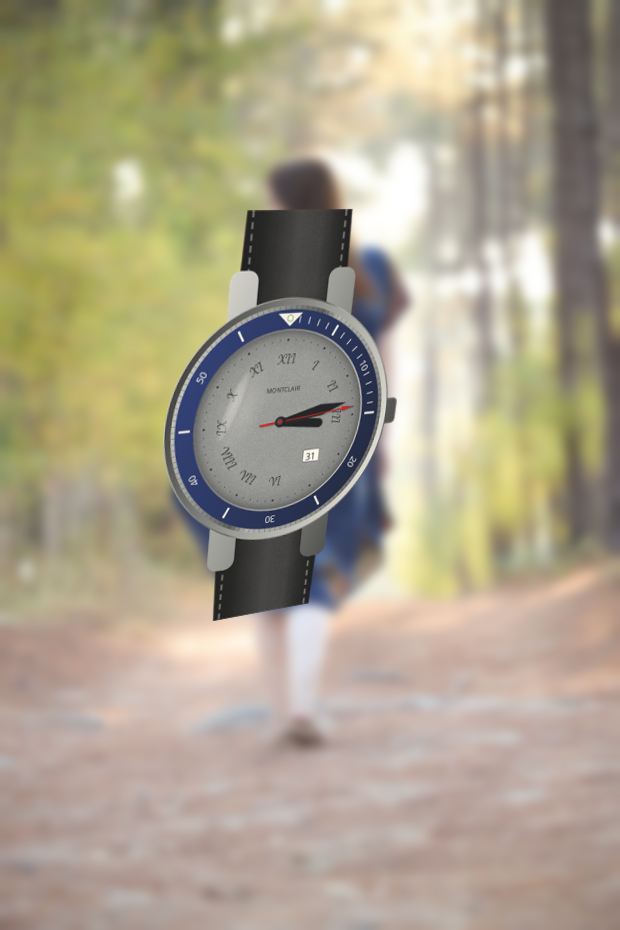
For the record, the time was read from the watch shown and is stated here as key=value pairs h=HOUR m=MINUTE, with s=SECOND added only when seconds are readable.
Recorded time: h=3 m=13 s=14
